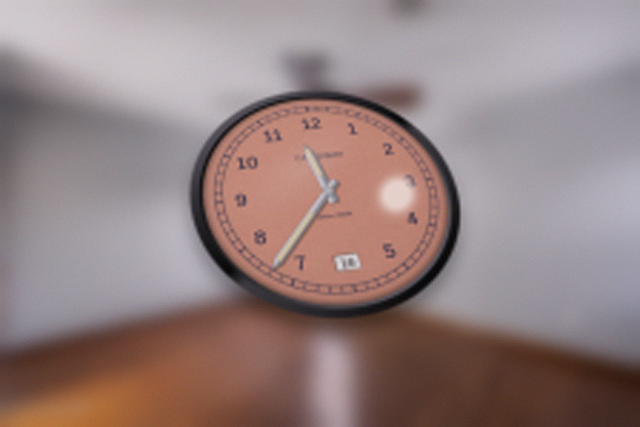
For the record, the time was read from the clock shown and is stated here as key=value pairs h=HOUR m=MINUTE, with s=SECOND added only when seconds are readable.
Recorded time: h=11 m=37
